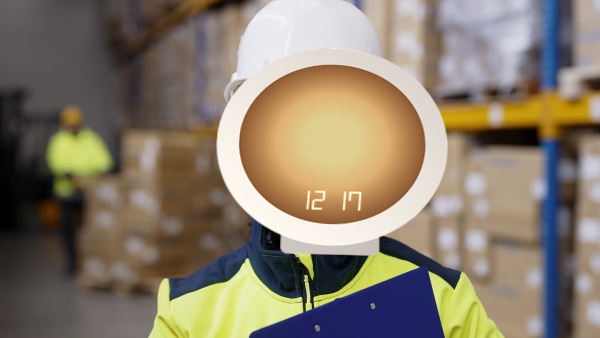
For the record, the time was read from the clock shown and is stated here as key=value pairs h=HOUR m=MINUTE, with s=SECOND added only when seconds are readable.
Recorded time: h=12 m=17
